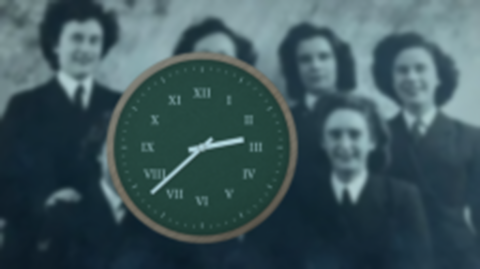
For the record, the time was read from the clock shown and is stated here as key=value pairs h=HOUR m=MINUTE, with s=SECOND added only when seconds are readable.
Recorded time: h=2 m=38
